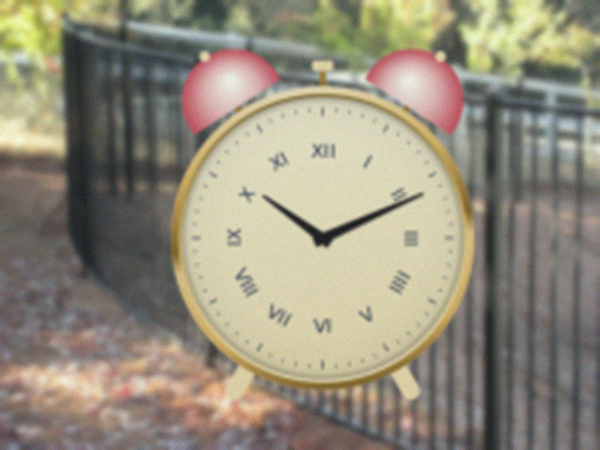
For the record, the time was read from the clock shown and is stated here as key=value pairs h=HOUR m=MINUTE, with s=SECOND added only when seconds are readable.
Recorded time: h=10 m=11
